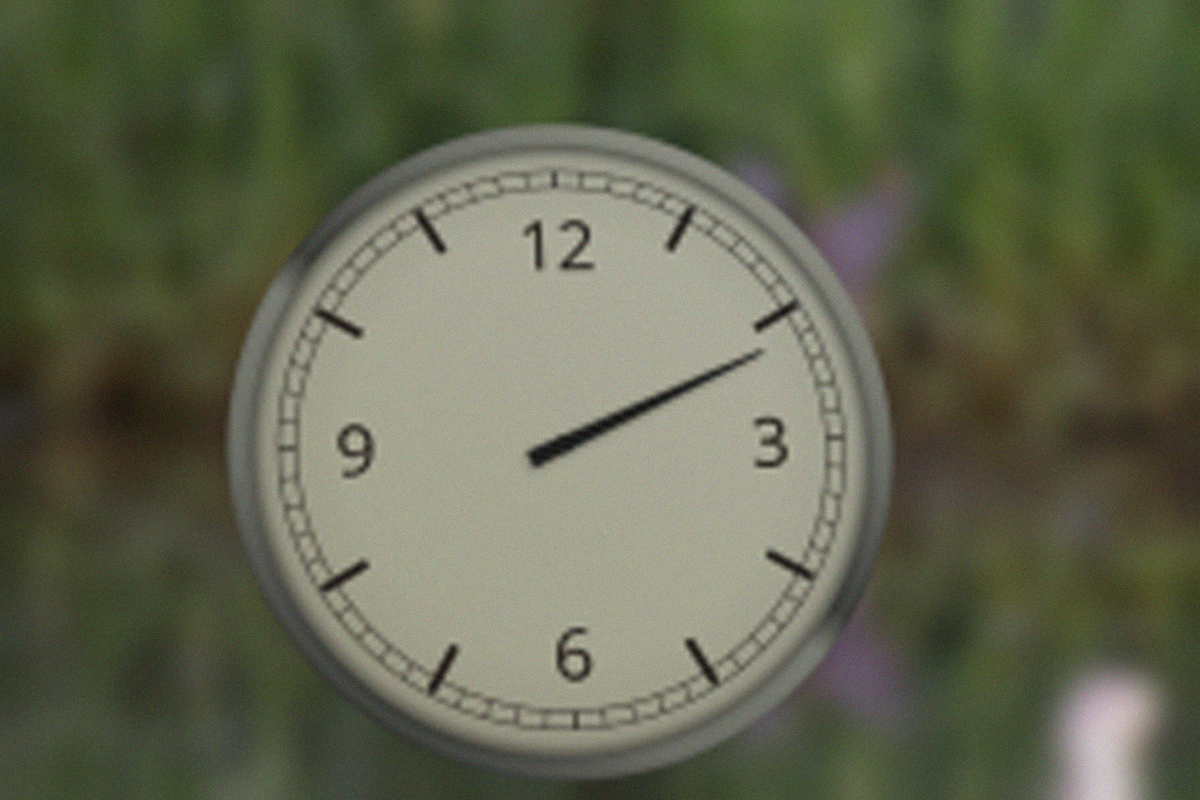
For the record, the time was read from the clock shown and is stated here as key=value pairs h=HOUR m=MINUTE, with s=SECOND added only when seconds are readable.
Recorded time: h=2 m=11
